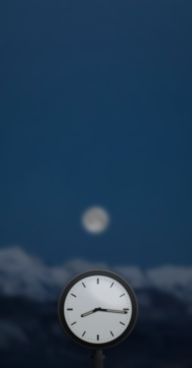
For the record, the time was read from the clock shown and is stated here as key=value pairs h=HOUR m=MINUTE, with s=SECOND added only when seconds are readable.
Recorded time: h=8 m=16
